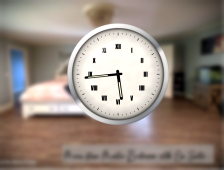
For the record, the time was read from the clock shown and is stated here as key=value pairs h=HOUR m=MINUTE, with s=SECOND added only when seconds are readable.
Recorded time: h=5 m=44
